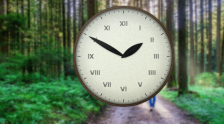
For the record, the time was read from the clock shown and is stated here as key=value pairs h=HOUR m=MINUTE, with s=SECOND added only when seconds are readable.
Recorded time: h=1 m=50
